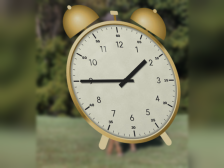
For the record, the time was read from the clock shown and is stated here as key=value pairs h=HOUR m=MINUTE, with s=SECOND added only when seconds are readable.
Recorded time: h=1 m=45
